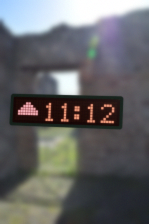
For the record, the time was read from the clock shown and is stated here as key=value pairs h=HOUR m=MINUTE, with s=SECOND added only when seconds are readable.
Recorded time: h=11 m=12
